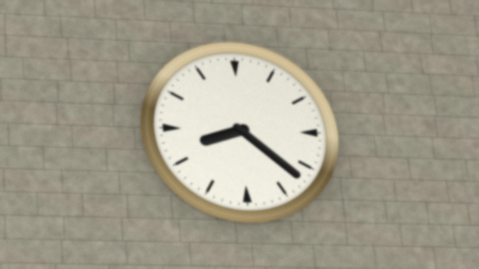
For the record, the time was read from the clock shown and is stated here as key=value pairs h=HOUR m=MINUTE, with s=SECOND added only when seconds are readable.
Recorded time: h=8 m=22
